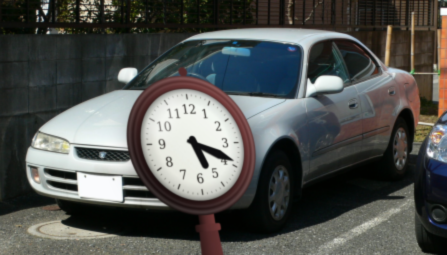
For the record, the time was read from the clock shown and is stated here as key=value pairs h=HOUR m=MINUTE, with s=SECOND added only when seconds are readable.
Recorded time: h=5 m=19
